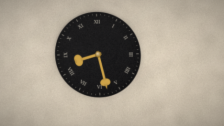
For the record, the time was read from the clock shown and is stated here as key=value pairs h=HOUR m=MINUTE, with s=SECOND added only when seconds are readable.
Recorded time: h=8 m=28
